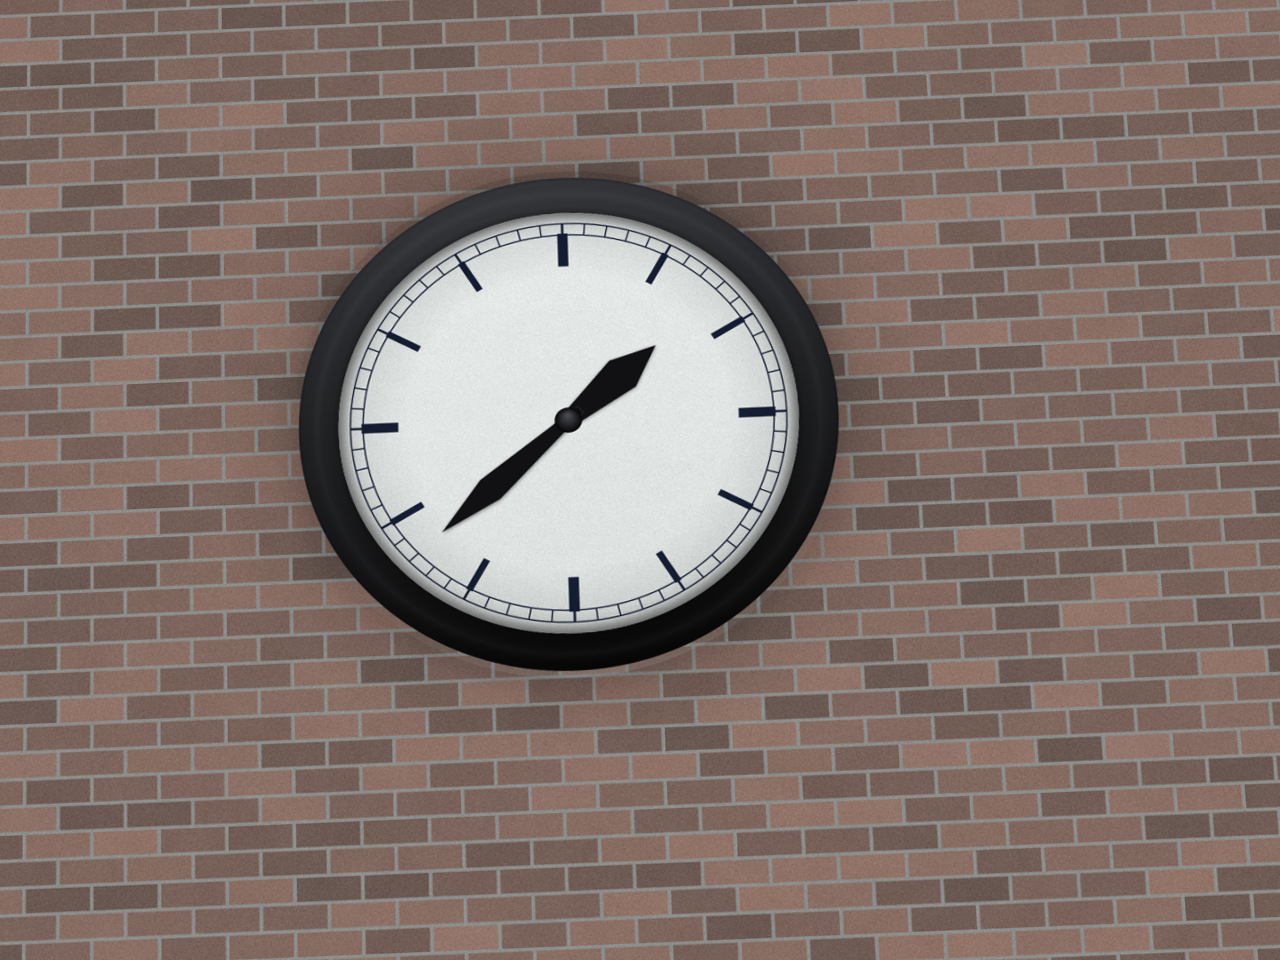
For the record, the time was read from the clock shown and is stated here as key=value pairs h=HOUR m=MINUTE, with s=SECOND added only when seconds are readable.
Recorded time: h=1 m=38
